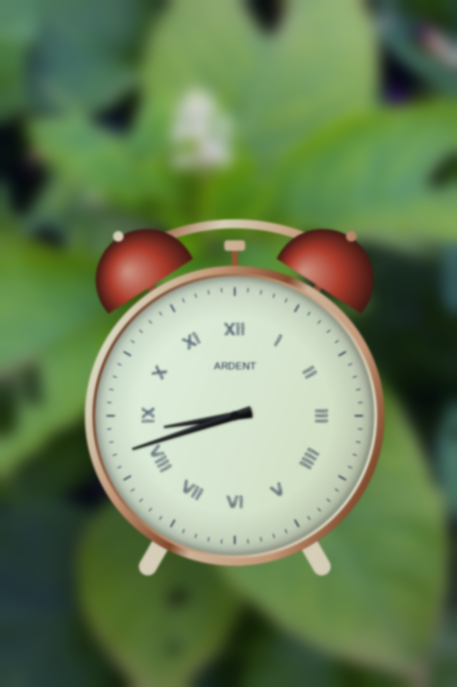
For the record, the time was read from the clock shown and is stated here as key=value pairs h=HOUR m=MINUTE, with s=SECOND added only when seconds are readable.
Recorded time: h=8 m=42
